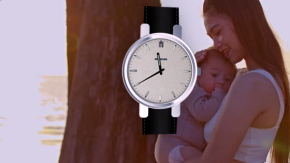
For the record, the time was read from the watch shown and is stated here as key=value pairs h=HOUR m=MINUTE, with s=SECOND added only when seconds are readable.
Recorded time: h=11 m=40
